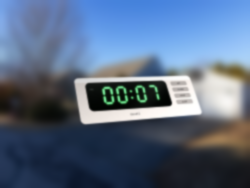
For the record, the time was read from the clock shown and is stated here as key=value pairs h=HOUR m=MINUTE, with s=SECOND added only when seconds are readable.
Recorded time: h=0 m=7
